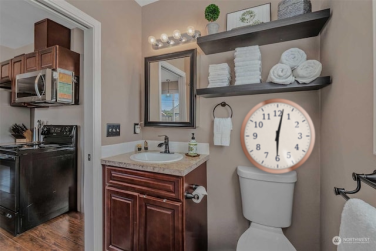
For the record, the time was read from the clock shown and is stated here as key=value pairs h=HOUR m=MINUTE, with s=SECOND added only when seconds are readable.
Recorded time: h=6 m=2
